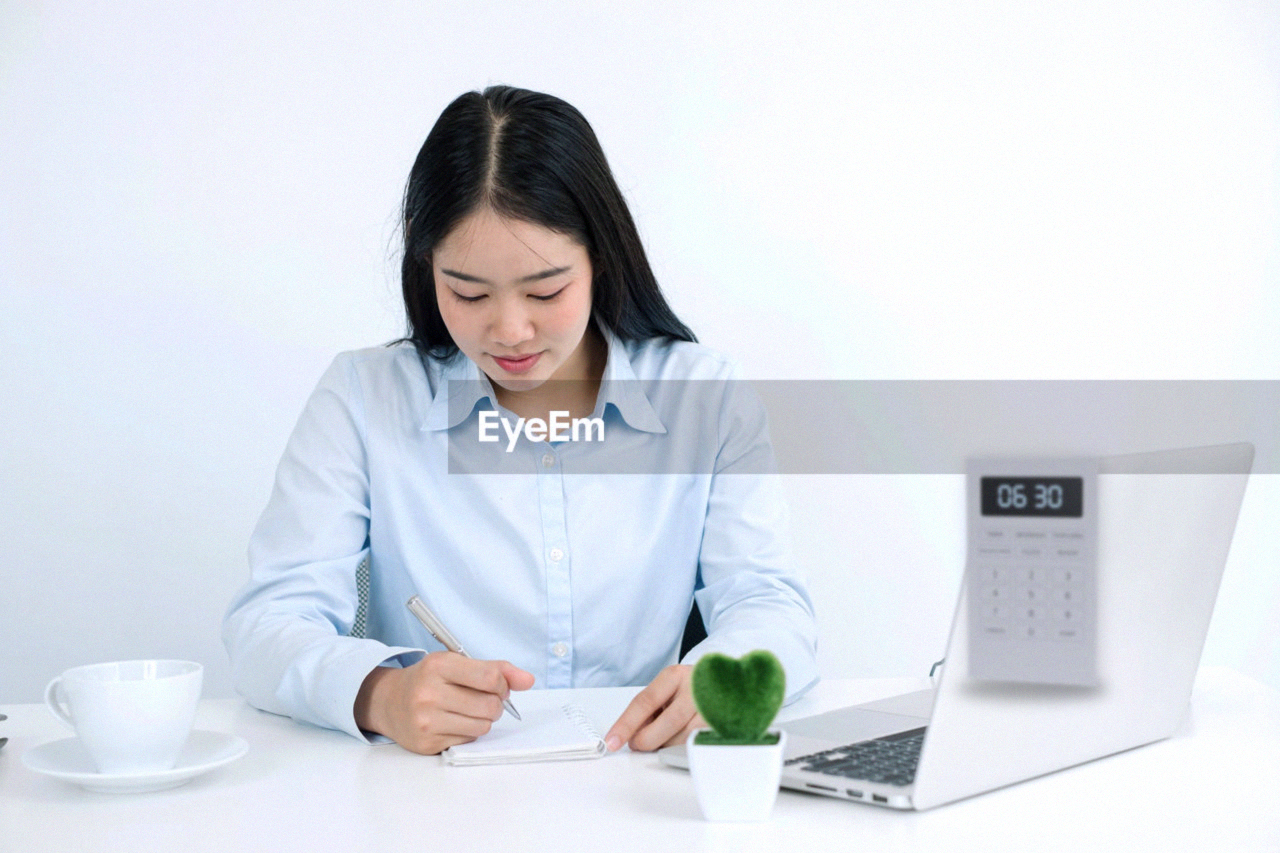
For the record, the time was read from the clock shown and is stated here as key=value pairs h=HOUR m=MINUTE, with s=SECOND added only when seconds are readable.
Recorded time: h=6 m=30
